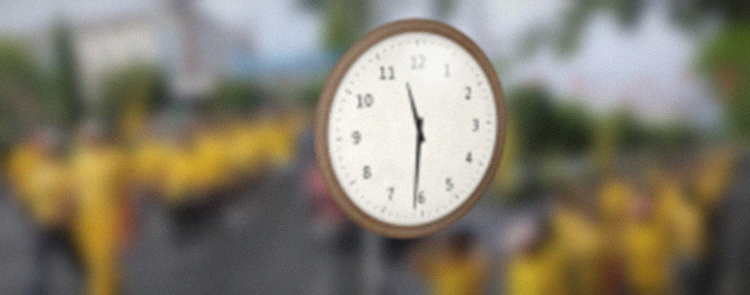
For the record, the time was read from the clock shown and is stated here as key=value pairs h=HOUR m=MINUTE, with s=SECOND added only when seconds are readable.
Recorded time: h=11 m=31
